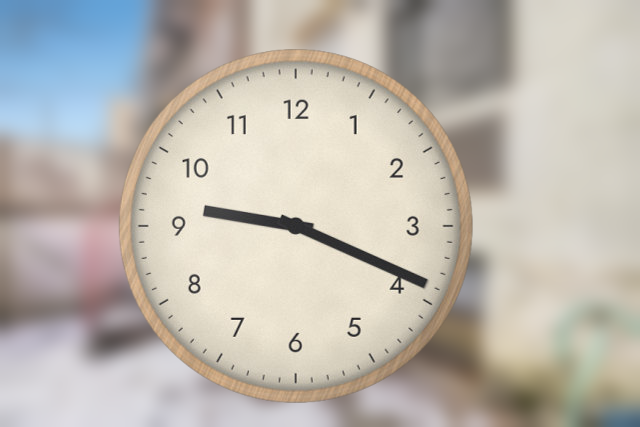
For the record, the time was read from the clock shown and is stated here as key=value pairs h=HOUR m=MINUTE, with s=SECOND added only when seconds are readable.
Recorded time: h=9 m=19
